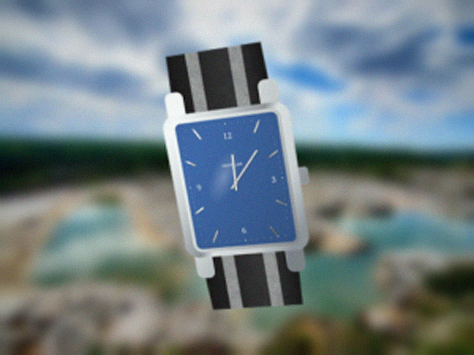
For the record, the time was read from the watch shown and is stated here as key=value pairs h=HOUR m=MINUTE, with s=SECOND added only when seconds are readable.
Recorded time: h=12 m=7
